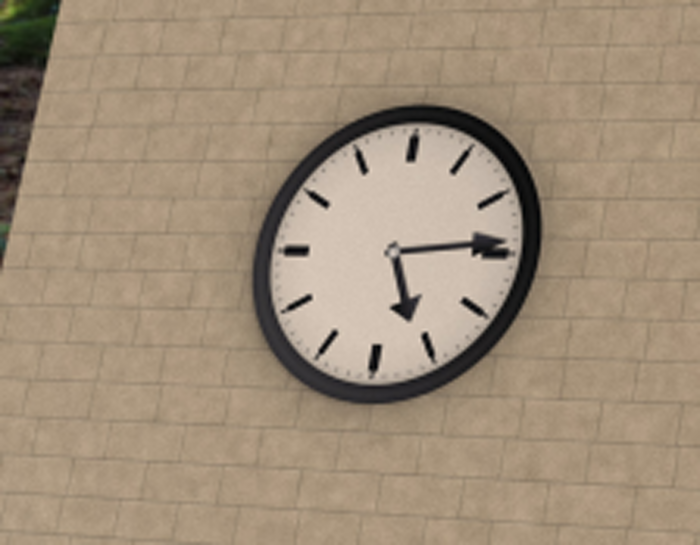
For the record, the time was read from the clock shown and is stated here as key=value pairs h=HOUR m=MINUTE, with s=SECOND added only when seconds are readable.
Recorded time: h=5 m=14
